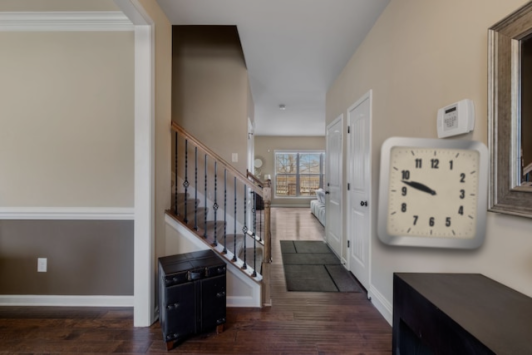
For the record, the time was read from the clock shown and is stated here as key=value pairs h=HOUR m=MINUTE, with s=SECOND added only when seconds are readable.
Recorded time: h=9 m=48
